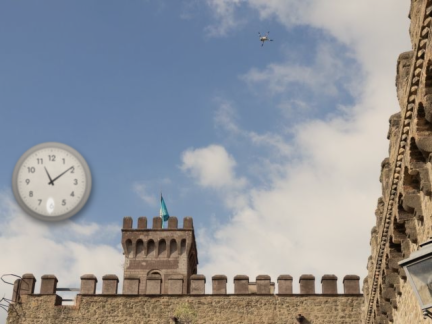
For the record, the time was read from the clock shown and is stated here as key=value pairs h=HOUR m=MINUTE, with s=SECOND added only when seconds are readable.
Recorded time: h=11 m=9
